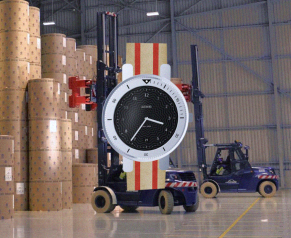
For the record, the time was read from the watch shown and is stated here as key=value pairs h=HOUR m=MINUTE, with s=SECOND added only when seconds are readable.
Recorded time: h=3 m=36
